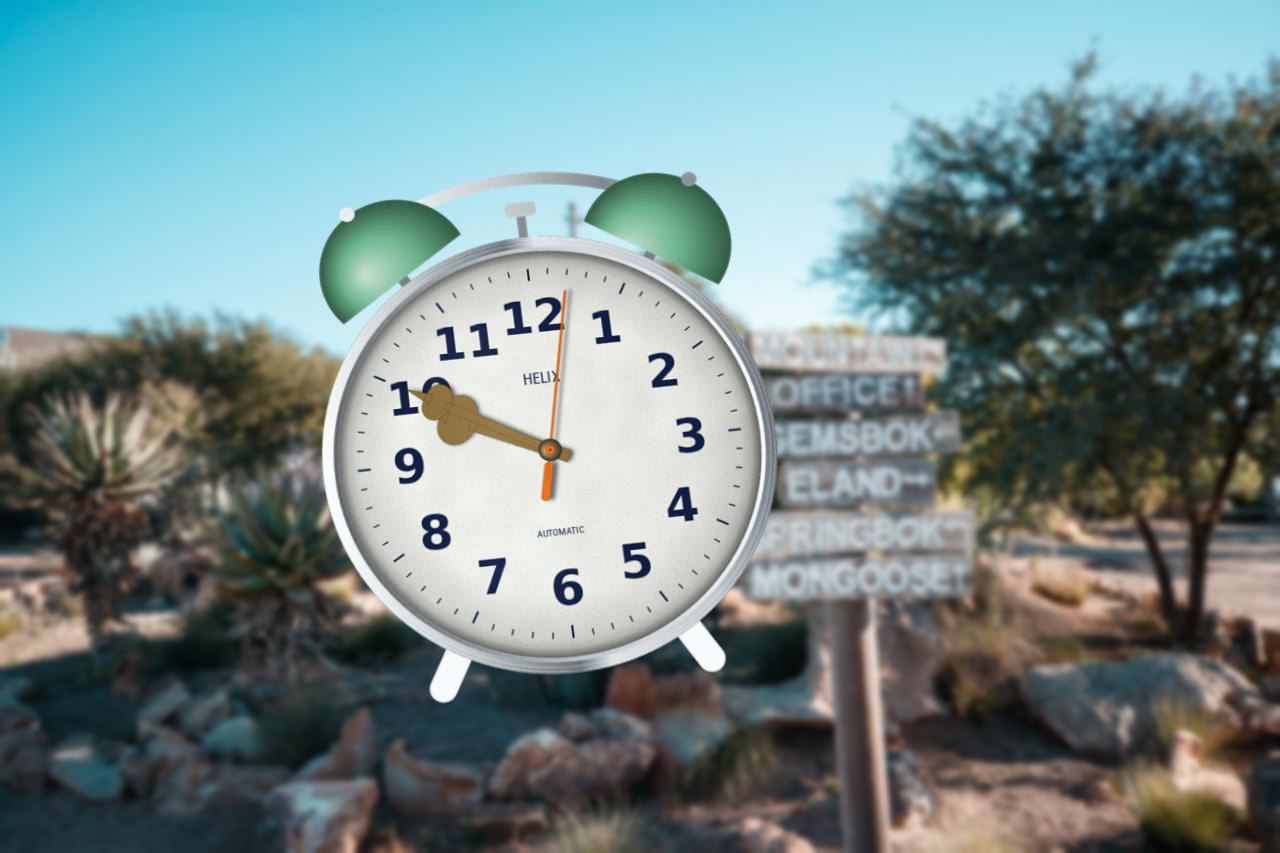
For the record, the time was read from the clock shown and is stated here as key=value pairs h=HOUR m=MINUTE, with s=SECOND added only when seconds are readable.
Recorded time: h=9 m=50 s=2
